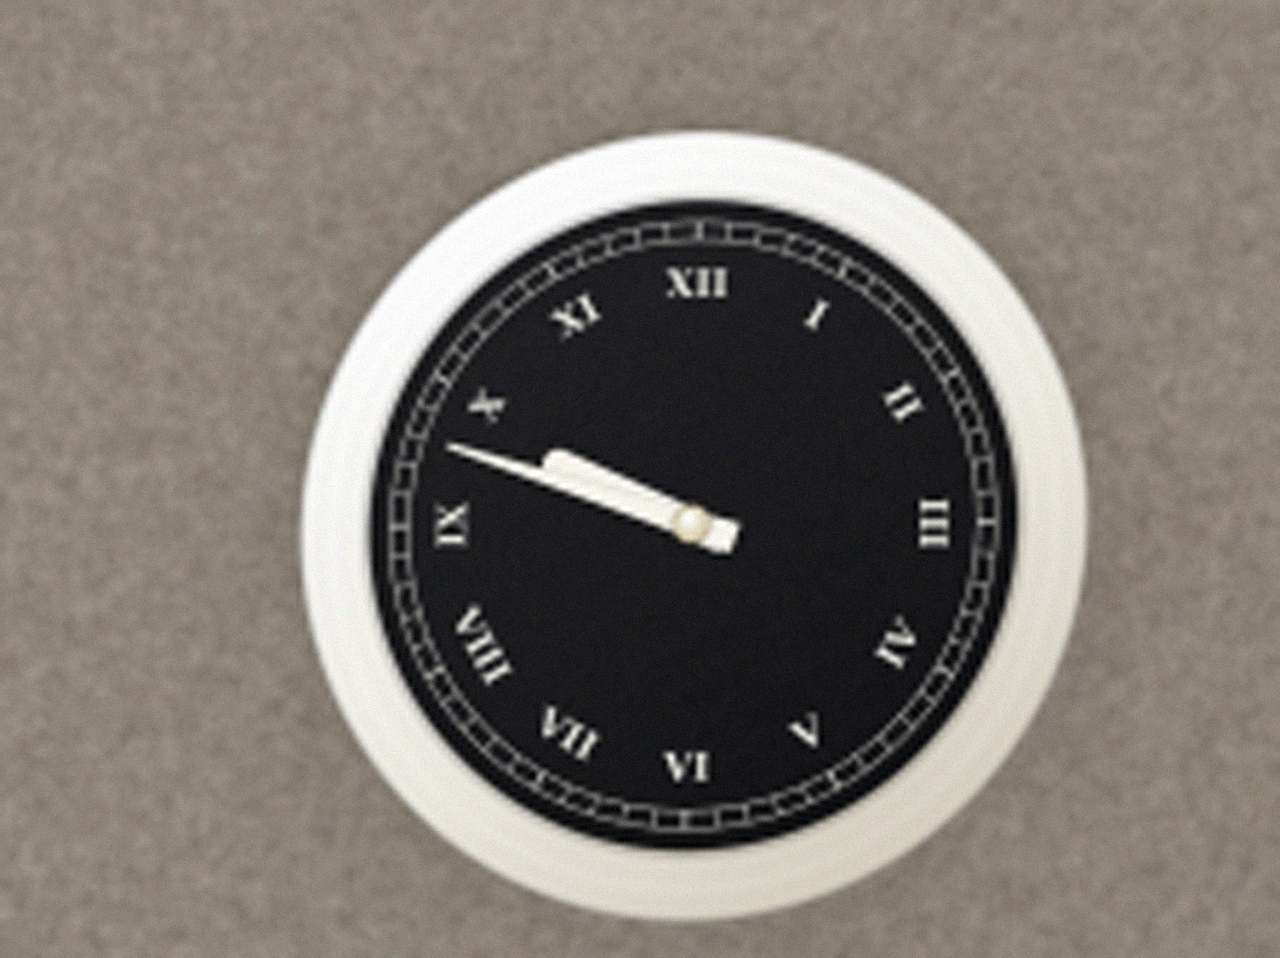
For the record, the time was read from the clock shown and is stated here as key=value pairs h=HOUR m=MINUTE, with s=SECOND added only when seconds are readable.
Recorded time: h=9 m=48
